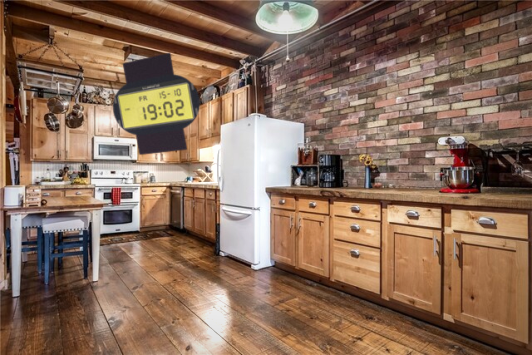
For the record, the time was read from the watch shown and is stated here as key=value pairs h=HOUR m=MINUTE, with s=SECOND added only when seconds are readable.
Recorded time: h=19 m=2
